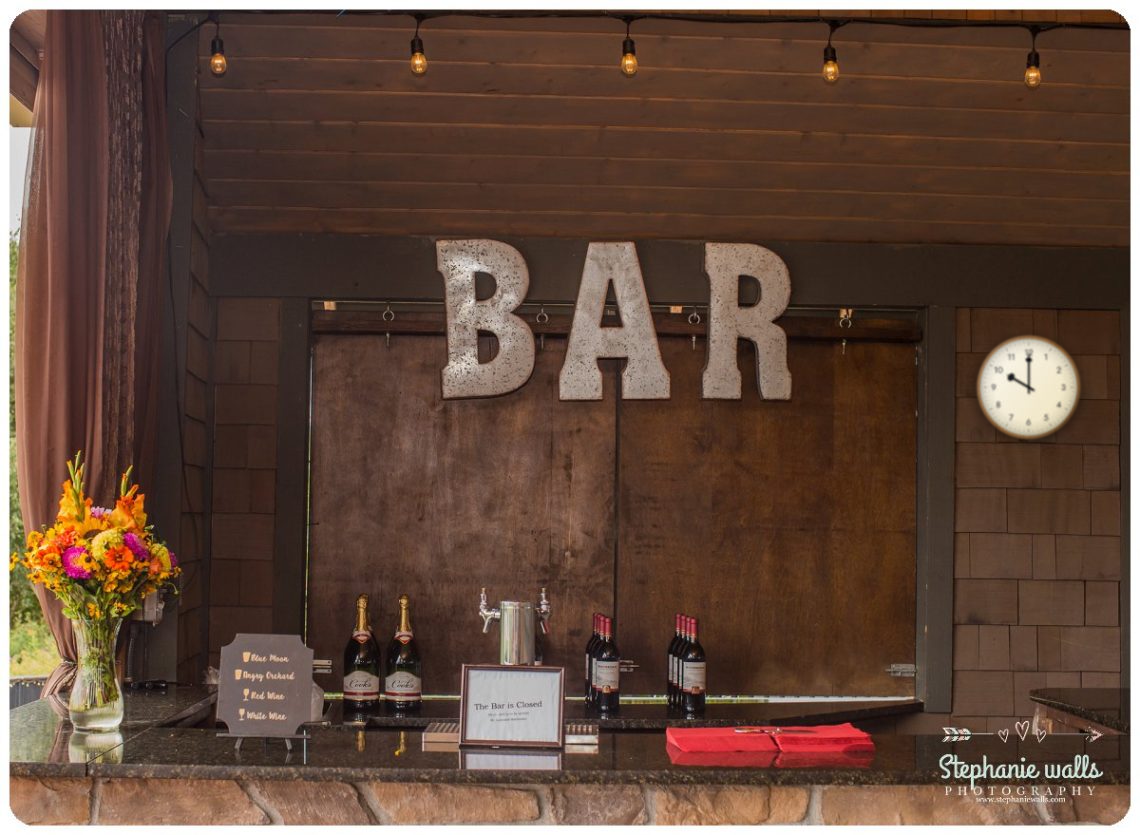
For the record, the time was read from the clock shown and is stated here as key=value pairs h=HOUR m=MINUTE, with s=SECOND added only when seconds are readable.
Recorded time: h=10 m=0
